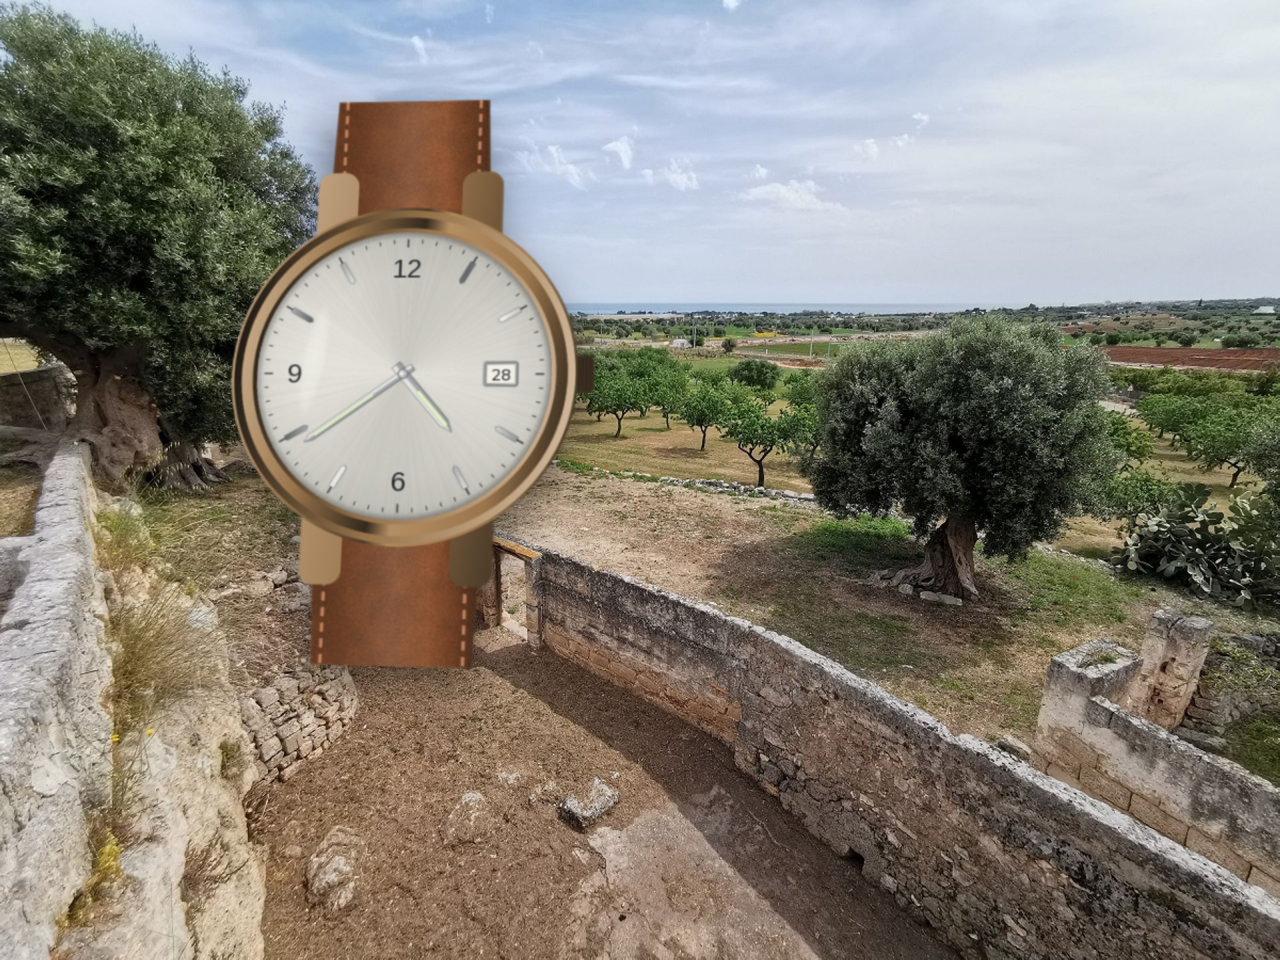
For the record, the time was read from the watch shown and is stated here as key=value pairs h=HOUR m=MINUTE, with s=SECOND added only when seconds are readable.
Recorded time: h=4 m=39
